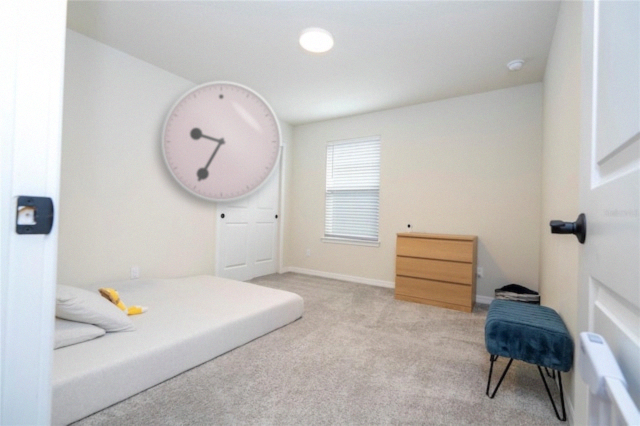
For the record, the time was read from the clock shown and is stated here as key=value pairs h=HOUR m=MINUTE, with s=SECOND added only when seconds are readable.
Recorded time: h=9 m=35
